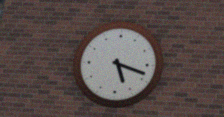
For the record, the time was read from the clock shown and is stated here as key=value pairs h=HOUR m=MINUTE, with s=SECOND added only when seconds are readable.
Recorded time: h=5 m=18
